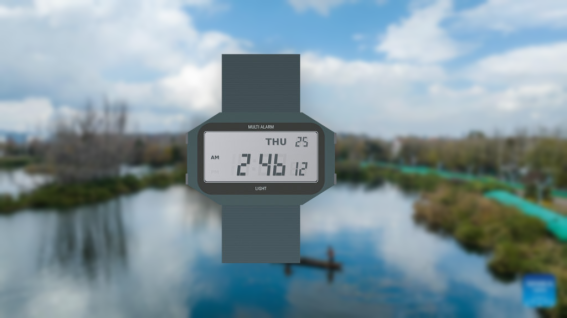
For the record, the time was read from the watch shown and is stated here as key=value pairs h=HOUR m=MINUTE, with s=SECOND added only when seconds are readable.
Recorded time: h=2 m=46 s=12
